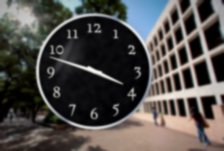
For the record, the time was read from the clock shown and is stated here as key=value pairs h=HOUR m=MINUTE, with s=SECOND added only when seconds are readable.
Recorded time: h=3 m=48
